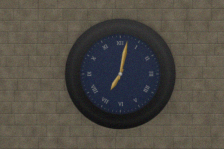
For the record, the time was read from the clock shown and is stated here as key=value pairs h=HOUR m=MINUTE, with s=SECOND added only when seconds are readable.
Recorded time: h=7 m=2
